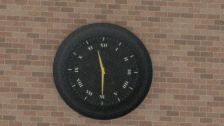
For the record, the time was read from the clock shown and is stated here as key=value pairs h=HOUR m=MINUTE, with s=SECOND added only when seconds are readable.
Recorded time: h=11 m=30
